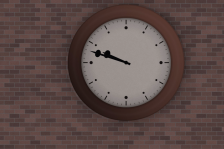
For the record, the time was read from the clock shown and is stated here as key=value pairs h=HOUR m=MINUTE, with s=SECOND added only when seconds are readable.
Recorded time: h=9 m=48
